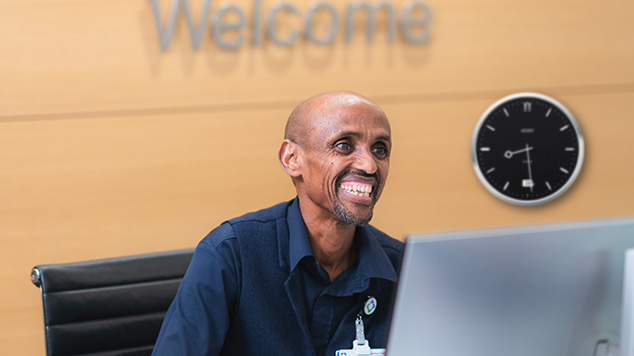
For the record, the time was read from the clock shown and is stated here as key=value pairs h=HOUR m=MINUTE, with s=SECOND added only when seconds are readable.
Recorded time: h=8 m=29
